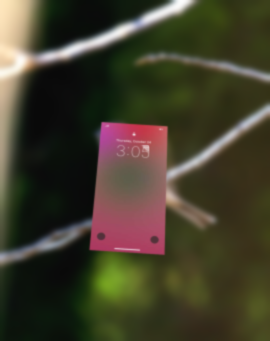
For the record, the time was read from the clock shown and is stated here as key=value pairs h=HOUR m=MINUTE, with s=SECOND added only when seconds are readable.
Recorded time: h=3 m=5
